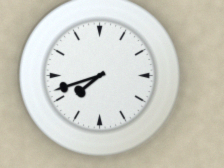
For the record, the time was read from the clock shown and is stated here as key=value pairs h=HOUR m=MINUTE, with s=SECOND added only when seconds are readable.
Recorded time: h=7 m=42
